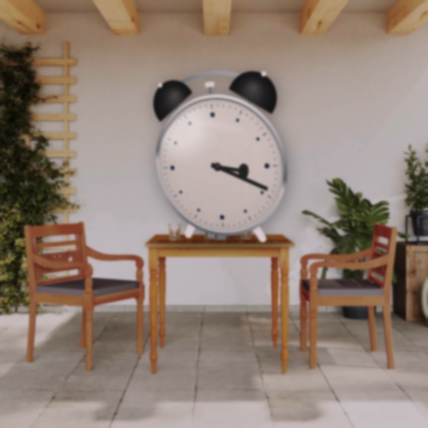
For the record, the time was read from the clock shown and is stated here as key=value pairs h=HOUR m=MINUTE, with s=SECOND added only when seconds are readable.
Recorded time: h=3 m=19
